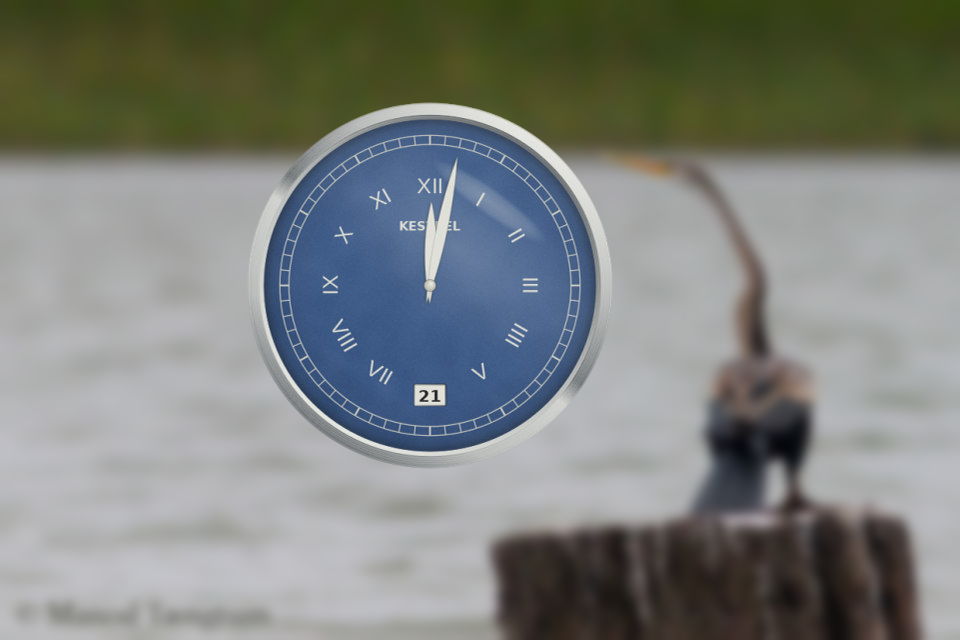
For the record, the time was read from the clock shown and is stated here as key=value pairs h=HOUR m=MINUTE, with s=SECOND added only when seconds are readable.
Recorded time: h=12 m=2
